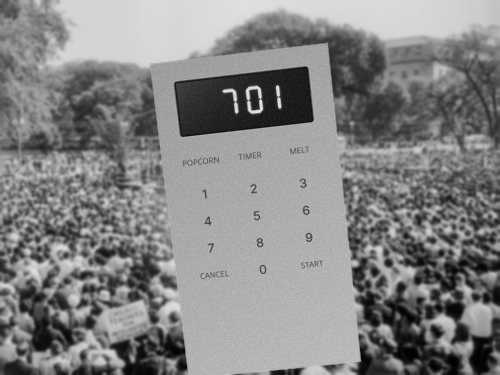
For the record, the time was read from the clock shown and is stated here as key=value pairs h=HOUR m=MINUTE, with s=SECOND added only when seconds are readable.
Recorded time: h=7 m=1
